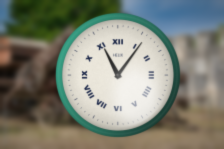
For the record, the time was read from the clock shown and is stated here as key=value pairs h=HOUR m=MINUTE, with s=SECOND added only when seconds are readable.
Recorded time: h=11 m=6
